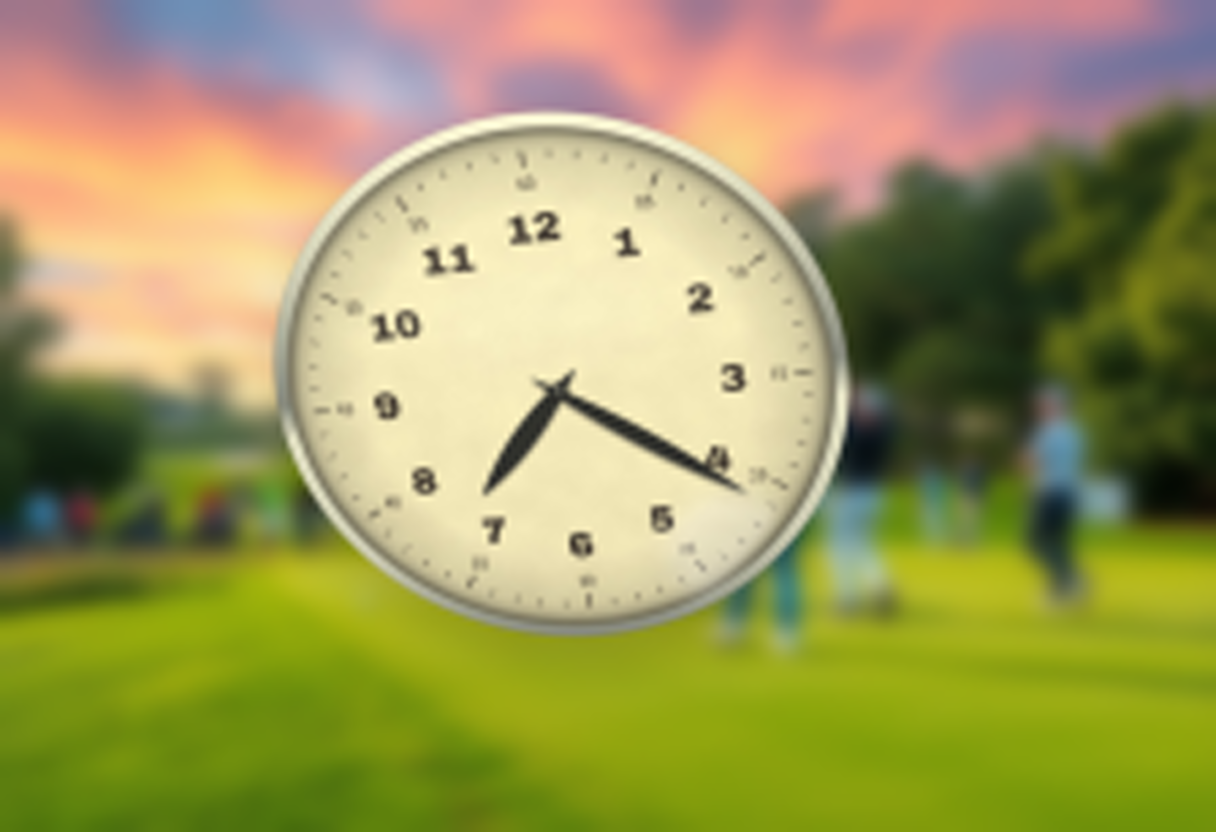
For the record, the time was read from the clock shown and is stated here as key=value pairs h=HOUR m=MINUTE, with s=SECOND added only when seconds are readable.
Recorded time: h=7 m=21
